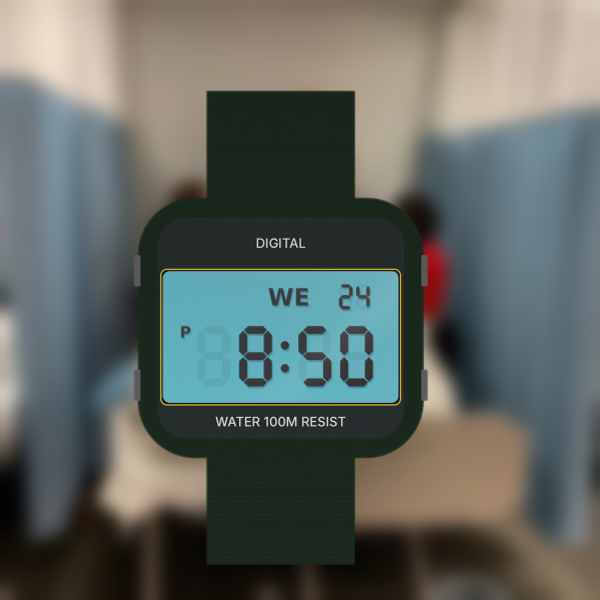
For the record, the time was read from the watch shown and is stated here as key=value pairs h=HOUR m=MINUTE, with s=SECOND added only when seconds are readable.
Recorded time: h=8 m=50
